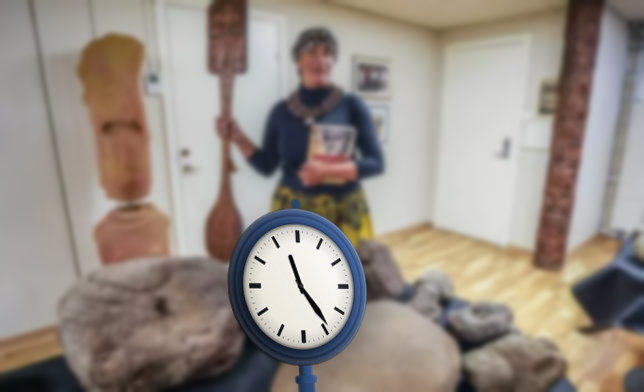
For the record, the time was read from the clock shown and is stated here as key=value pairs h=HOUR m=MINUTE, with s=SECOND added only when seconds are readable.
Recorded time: h=11 m=24
